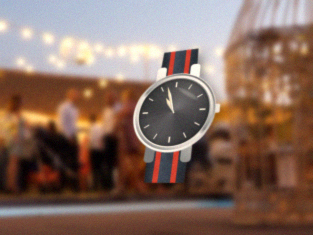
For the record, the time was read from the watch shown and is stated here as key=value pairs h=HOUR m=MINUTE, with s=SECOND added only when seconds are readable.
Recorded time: h=10 m=57
